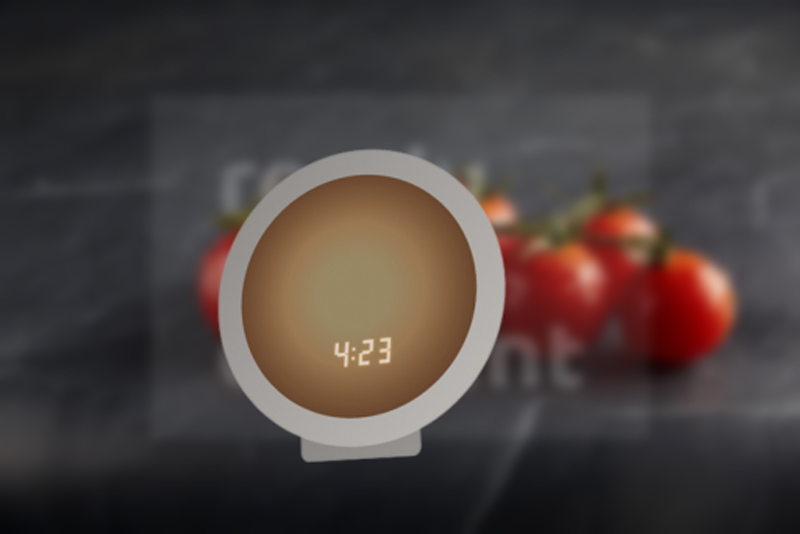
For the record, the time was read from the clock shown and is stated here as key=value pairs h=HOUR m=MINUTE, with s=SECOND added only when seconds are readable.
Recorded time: h=4 m=23
